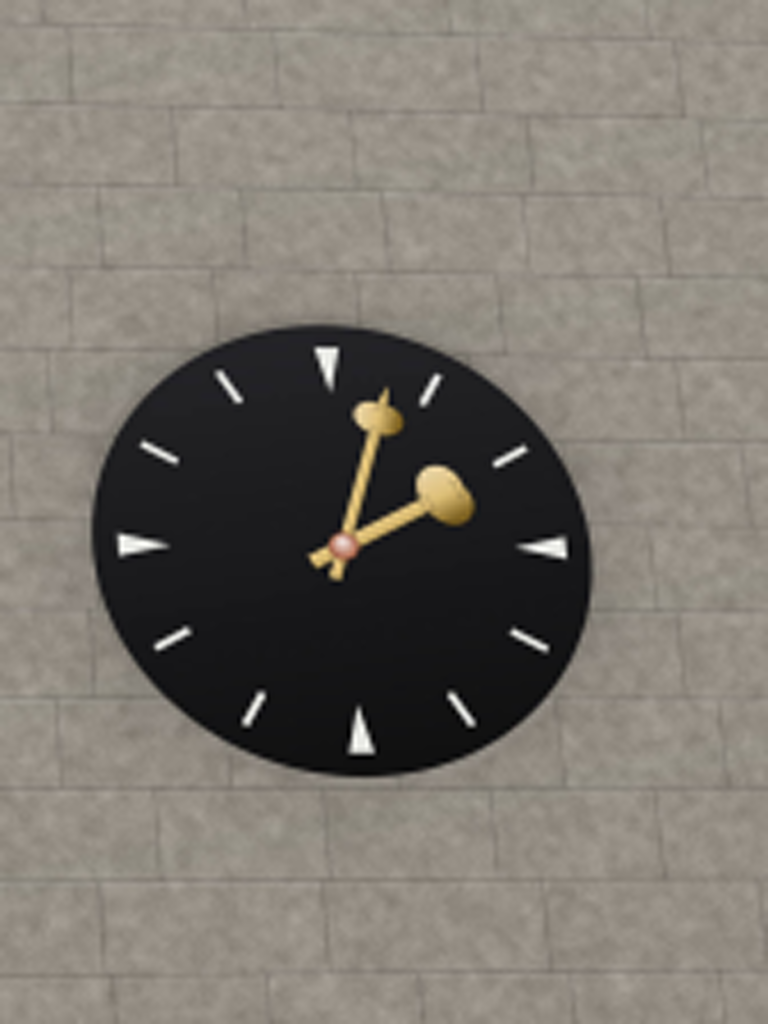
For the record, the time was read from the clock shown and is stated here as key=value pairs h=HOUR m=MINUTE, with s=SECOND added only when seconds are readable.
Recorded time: h=2 m=3
